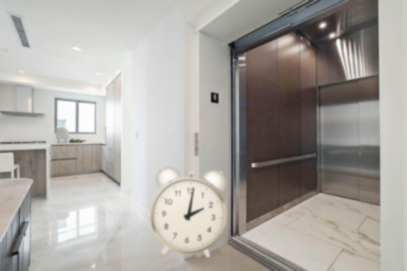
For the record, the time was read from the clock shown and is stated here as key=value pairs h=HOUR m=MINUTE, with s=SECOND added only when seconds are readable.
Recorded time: h=2 m=1
